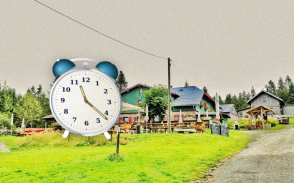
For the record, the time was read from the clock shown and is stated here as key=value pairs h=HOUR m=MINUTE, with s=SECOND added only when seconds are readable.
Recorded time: h=11 m=22
